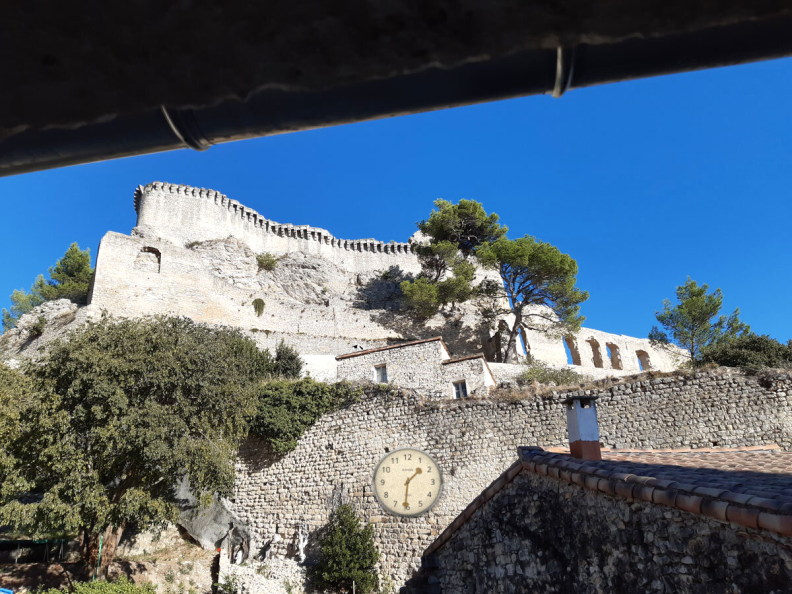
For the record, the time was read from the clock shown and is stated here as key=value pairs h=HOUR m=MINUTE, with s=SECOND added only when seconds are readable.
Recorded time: h=1 m=31
